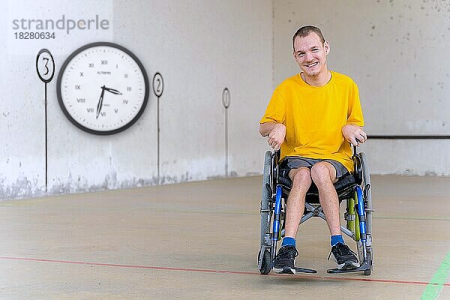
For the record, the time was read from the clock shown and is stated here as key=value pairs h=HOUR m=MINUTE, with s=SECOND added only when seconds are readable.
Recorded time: h=3 m=32
